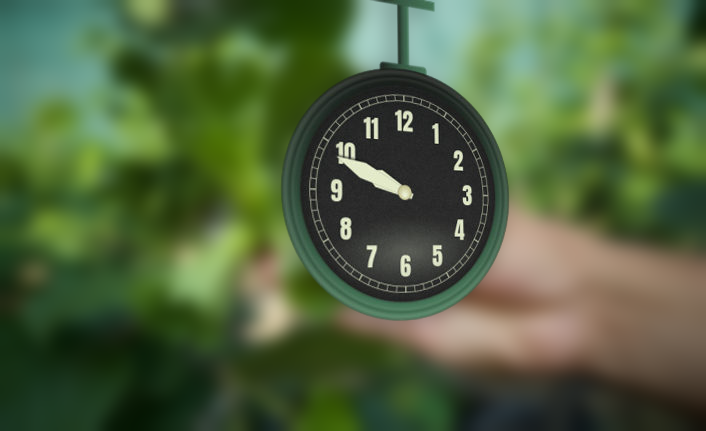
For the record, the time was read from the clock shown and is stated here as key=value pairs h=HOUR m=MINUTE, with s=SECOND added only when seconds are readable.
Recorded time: h=9 m=49
